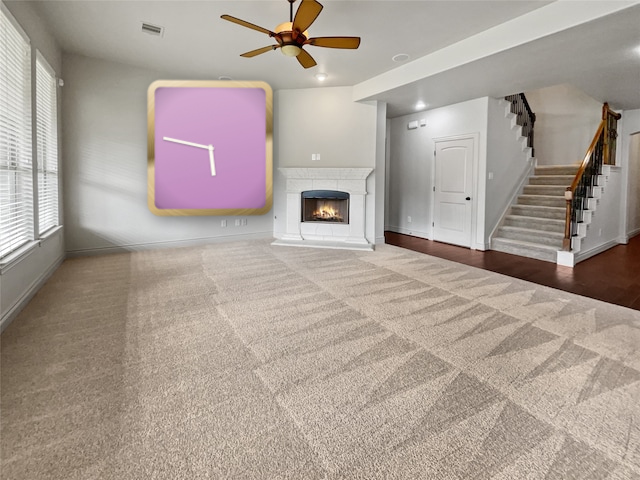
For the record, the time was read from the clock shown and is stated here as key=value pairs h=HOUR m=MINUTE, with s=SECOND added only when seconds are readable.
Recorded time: h=5 m=47
